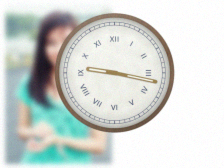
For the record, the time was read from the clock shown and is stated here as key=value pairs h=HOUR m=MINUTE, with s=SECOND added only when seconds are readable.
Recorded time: h=9 m=17
